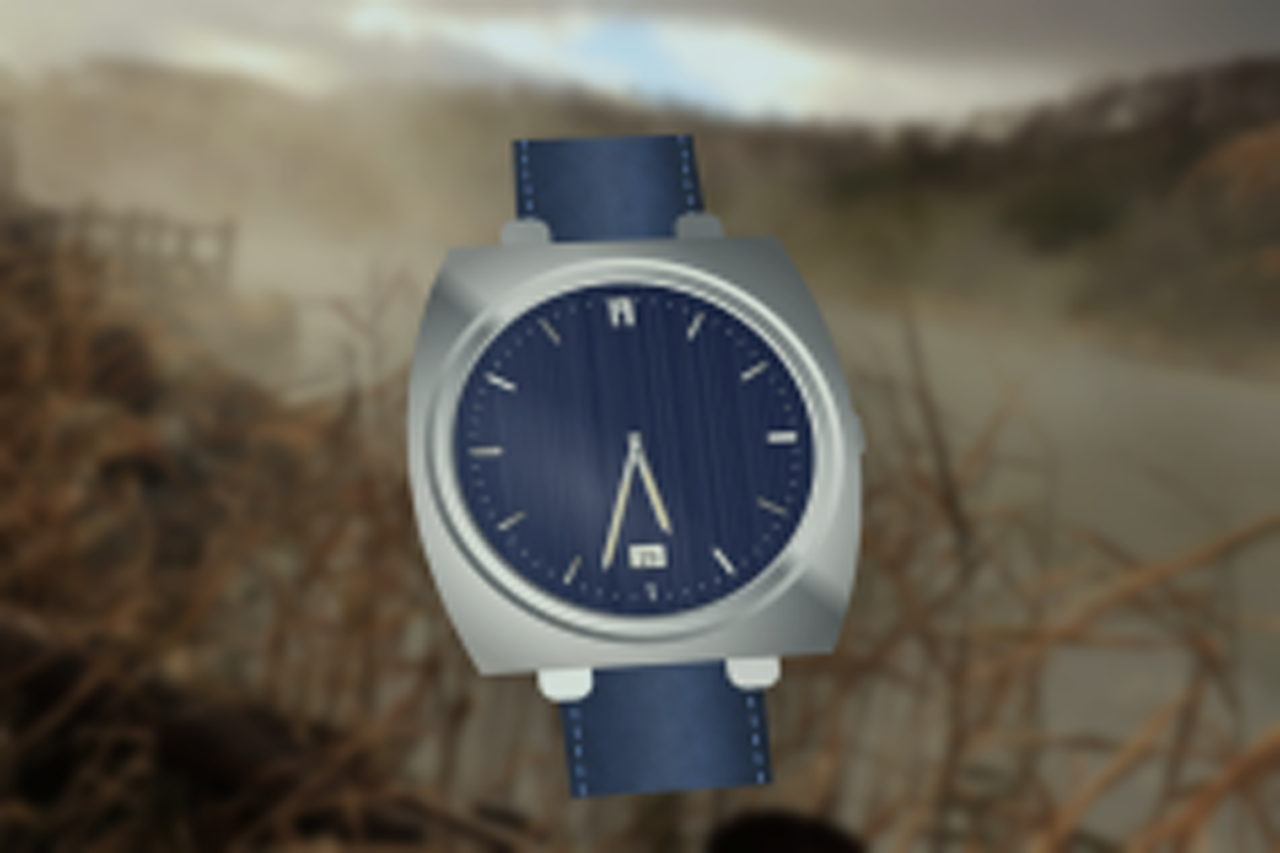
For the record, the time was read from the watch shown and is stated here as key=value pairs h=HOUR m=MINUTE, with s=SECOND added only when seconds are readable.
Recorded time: h=5 m=33
